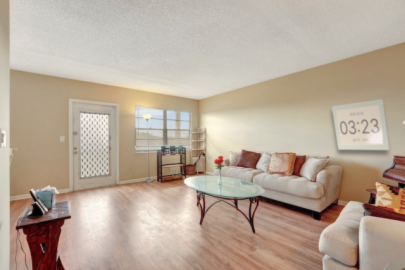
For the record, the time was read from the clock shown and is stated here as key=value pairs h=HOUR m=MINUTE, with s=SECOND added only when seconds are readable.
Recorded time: h=3 m=23
